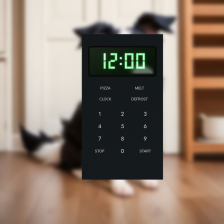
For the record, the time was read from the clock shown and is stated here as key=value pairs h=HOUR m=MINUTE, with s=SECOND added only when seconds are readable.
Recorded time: h=12 m=0
